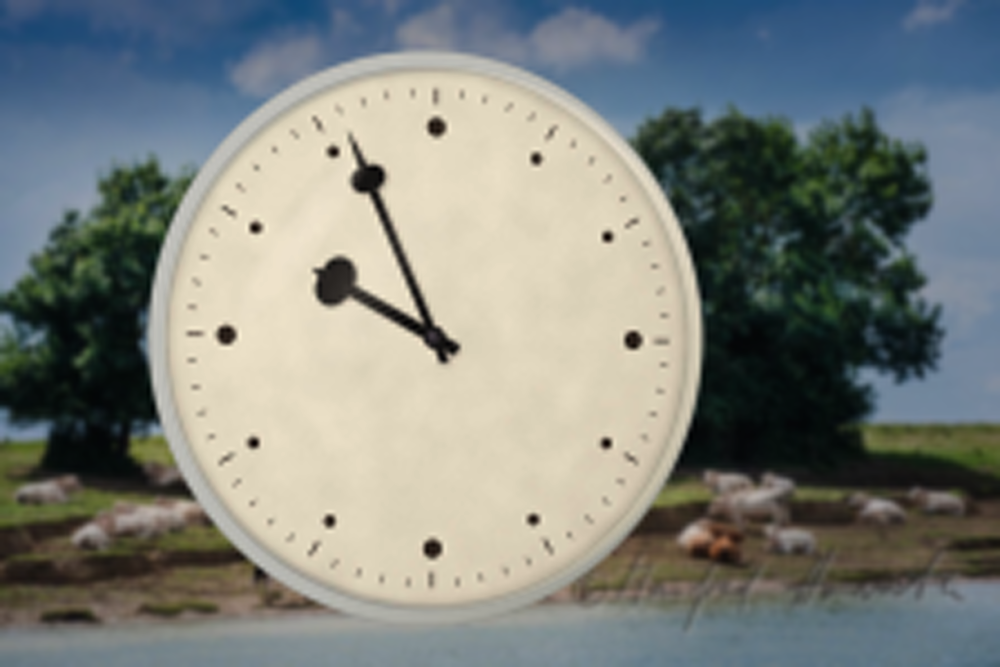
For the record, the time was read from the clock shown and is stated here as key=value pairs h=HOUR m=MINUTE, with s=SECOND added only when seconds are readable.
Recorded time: h=9 m=56
